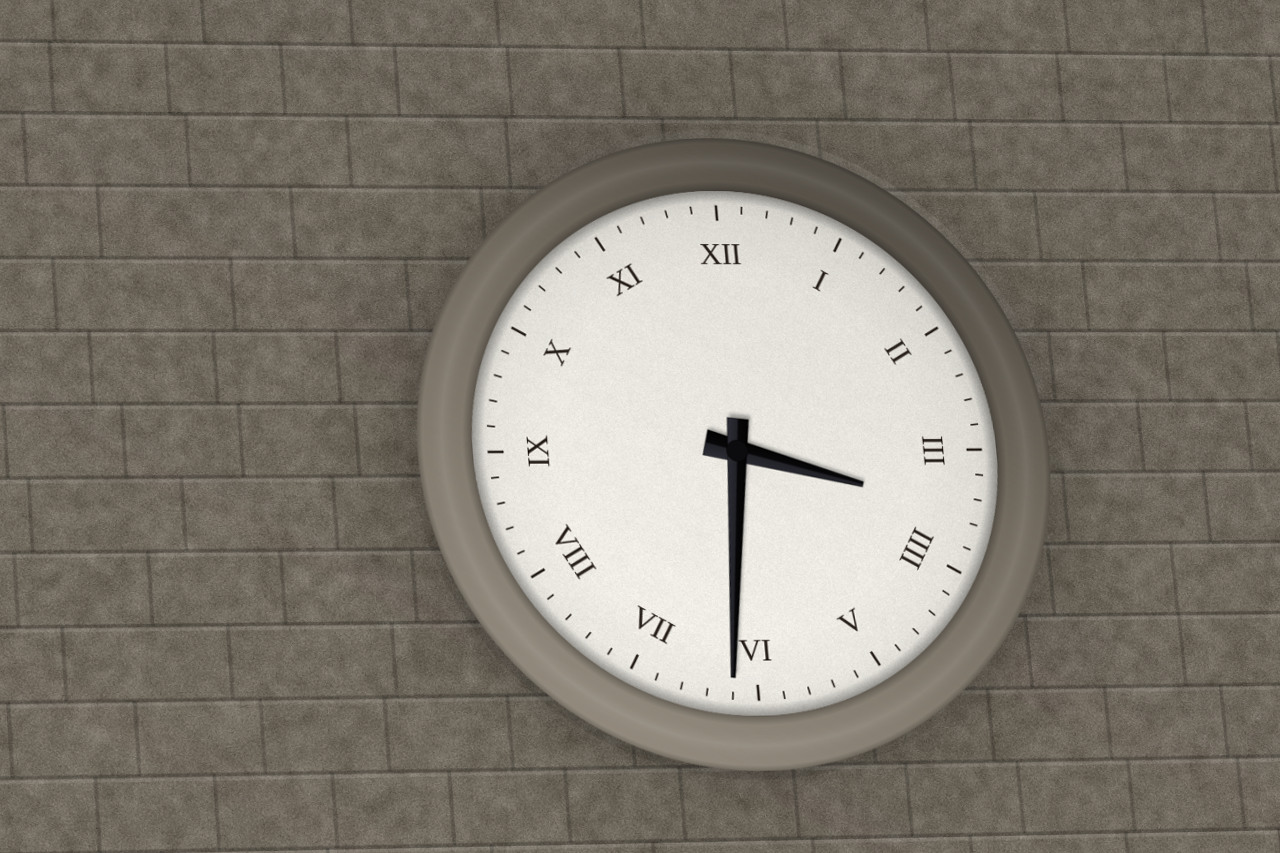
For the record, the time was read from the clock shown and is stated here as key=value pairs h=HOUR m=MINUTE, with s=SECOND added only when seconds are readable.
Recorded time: h=3 m=31
